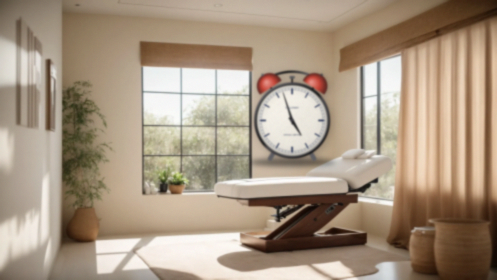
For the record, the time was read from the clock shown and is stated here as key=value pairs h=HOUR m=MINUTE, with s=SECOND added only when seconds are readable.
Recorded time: h=4 m=57
